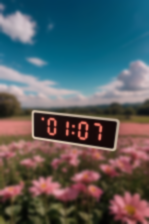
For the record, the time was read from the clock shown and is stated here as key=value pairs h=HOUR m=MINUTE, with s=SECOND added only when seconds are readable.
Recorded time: h=1 m=7
